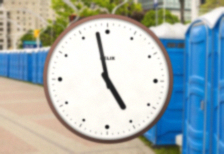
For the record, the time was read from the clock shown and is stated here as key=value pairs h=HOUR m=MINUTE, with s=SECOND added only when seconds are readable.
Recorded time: h=4 m=58
